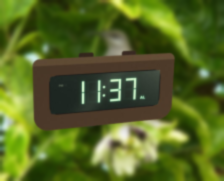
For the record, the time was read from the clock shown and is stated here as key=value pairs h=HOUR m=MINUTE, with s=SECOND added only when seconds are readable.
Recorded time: h=11 m=37
